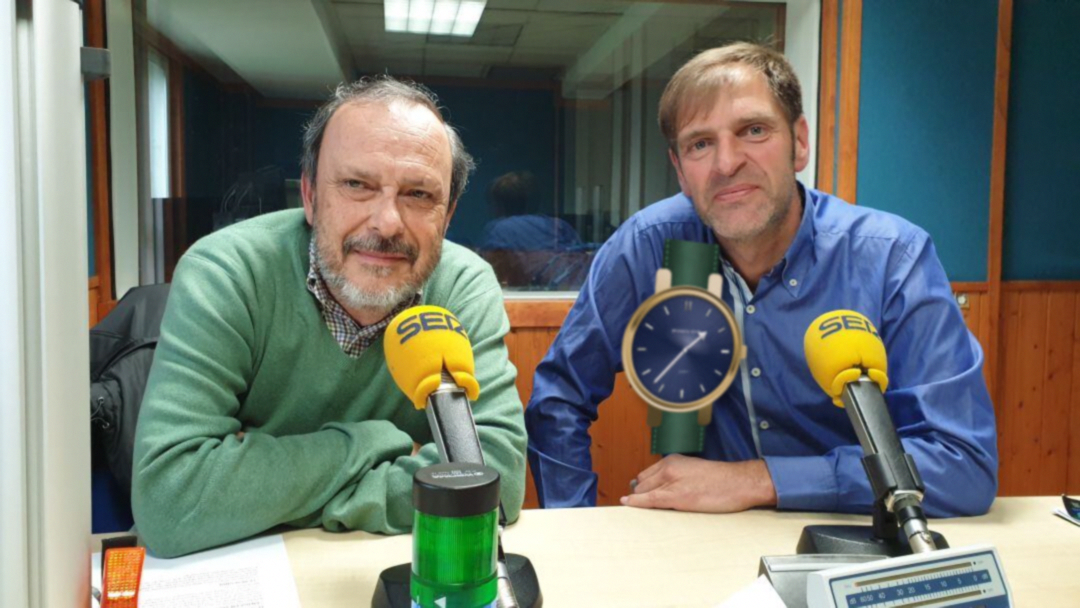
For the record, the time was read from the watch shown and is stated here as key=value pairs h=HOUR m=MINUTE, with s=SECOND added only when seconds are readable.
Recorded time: h=1 m=37
